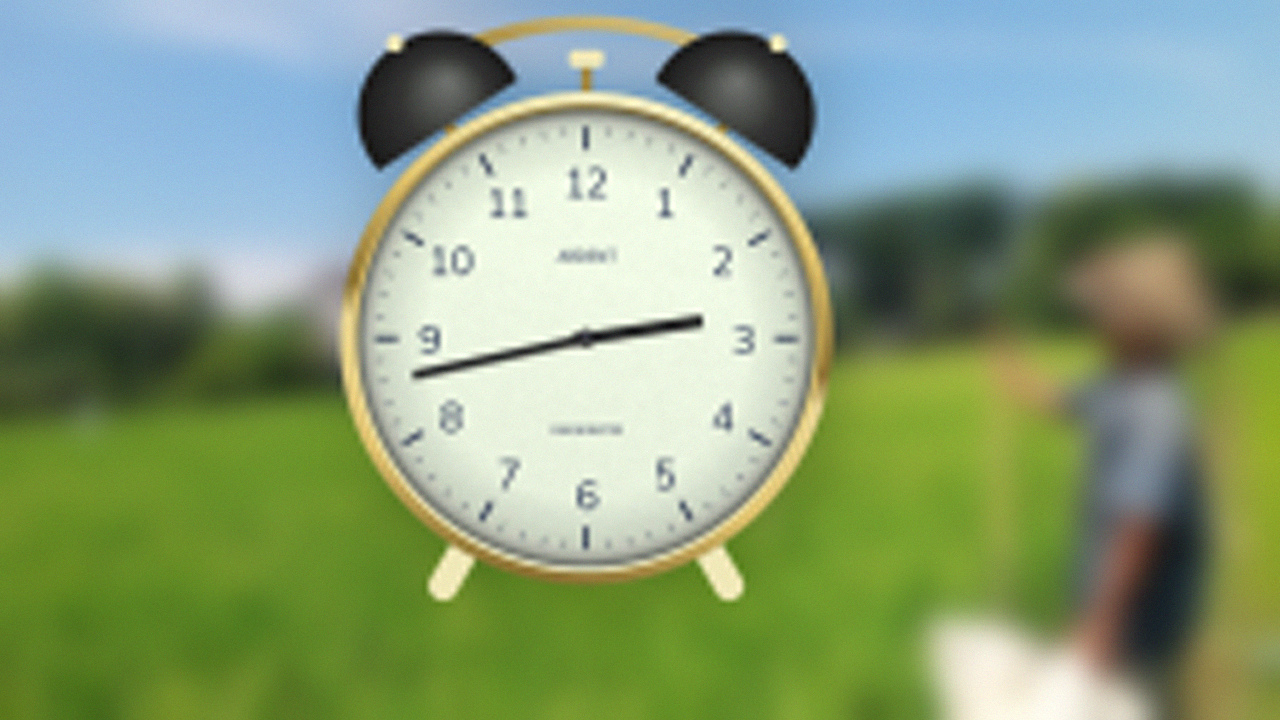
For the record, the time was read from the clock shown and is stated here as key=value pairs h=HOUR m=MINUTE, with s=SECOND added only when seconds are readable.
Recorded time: h=2 m=43
